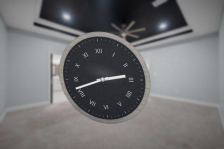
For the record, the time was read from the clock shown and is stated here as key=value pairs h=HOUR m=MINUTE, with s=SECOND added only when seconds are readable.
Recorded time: h=2 m=42
